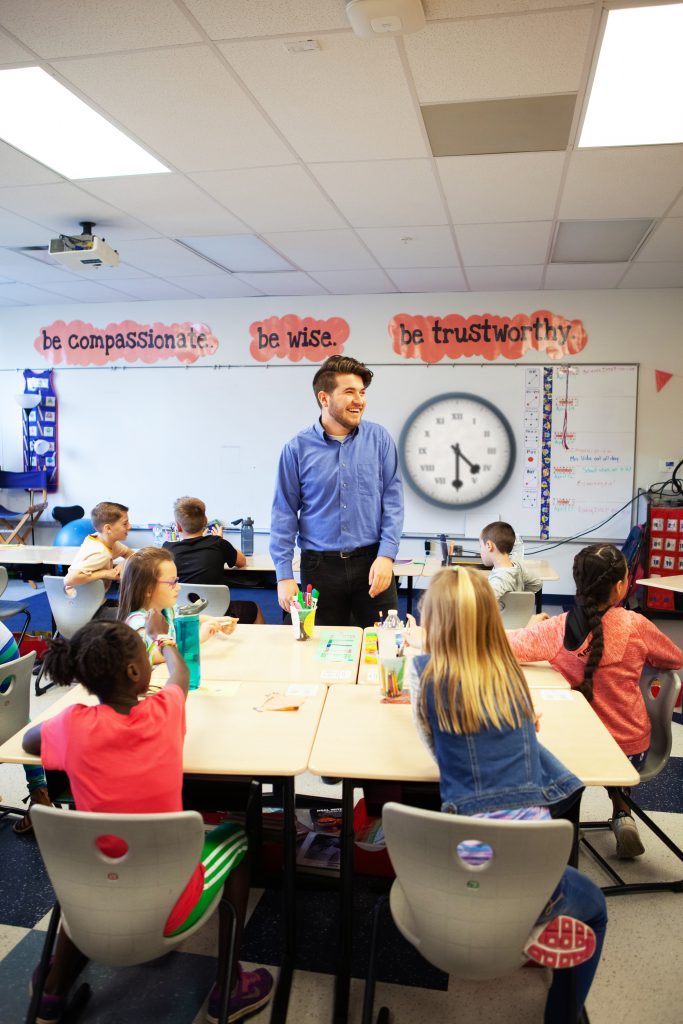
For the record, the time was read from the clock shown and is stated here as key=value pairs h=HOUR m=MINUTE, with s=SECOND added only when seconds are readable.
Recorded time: h=4 m=30
